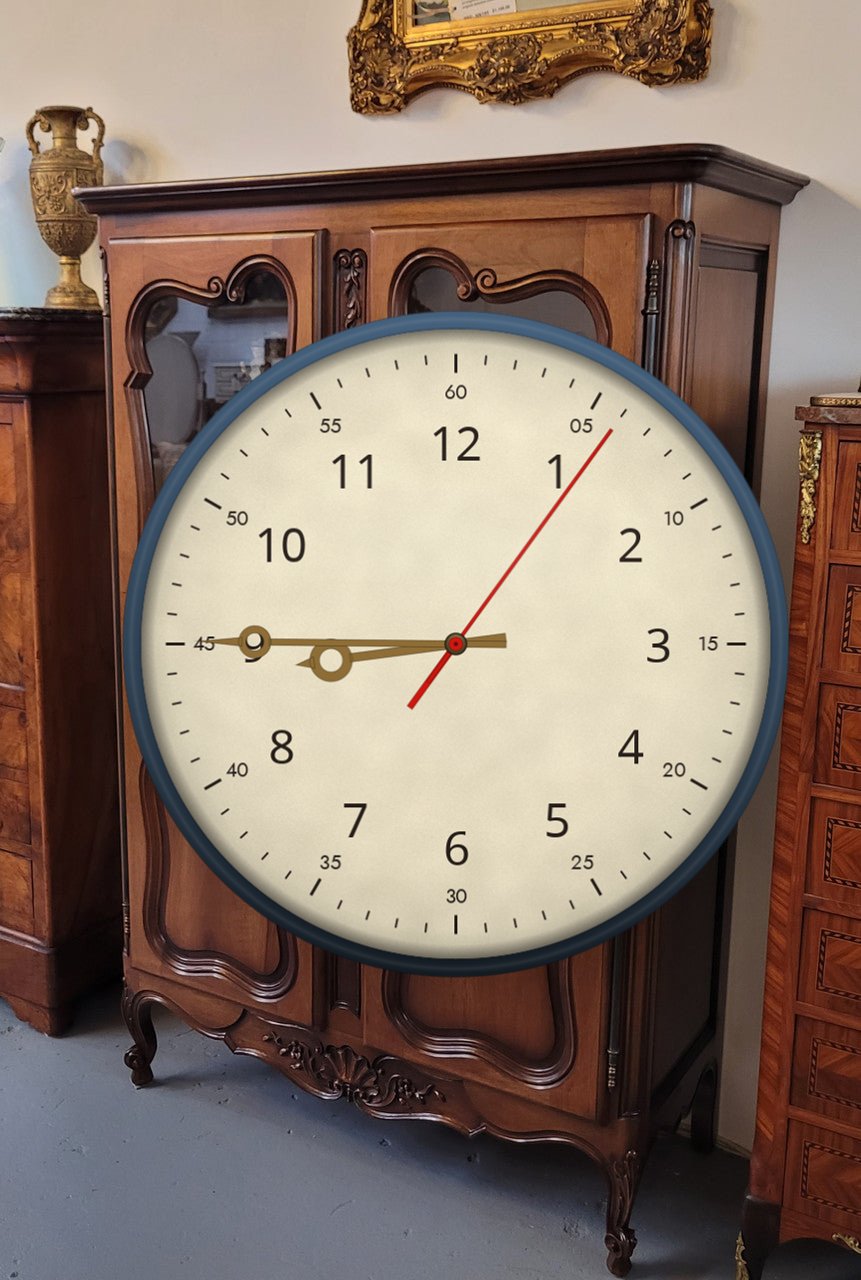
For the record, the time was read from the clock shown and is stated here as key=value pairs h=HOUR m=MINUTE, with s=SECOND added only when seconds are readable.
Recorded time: h=8 m=45 s=6
